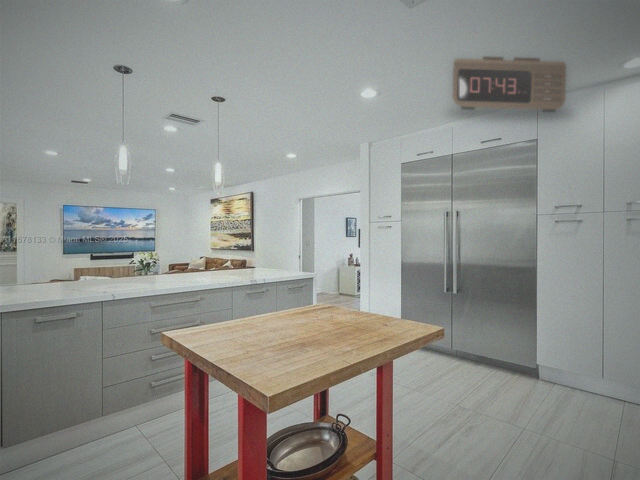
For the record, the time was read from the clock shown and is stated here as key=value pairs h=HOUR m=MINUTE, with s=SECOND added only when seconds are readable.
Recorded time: h=7 m=43
